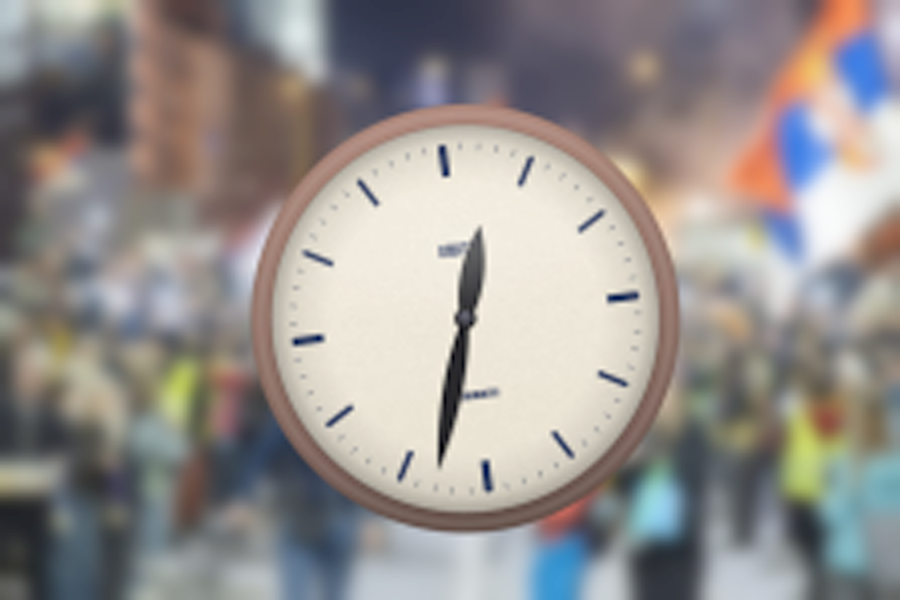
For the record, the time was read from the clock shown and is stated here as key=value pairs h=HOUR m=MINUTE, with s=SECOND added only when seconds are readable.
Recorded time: h=12 m=33
